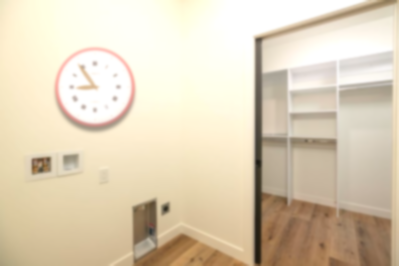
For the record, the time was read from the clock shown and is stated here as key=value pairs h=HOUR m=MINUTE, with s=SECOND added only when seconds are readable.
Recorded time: h=8 m=54
